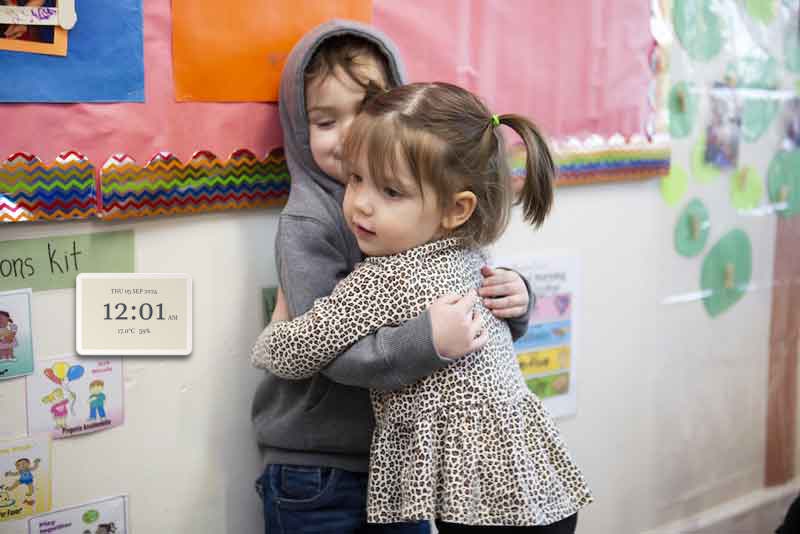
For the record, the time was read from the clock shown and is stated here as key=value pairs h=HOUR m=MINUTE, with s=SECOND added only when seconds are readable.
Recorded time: h=12 m=1
